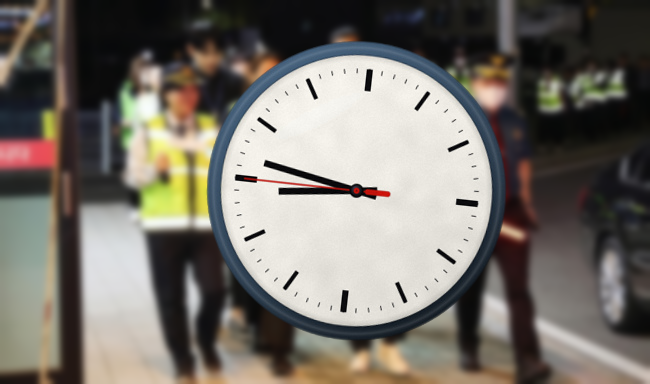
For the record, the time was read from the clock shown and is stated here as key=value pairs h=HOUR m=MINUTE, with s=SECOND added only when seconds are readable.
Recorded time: h=8 m=46 s=45
